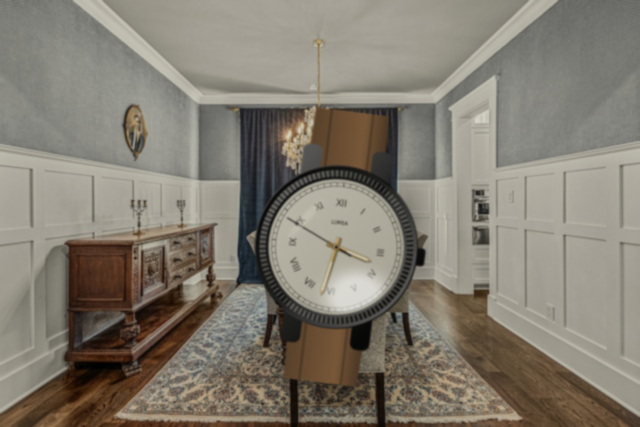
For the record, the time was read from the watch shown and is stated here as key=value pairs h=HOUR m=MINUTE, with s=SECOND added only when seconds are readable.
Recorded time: h=3 m=31 s=49
